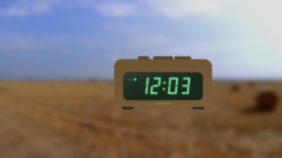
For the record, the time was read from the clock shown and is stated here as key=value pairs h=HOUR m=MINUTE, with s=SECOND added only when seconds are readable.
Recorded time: h=12 m=3
